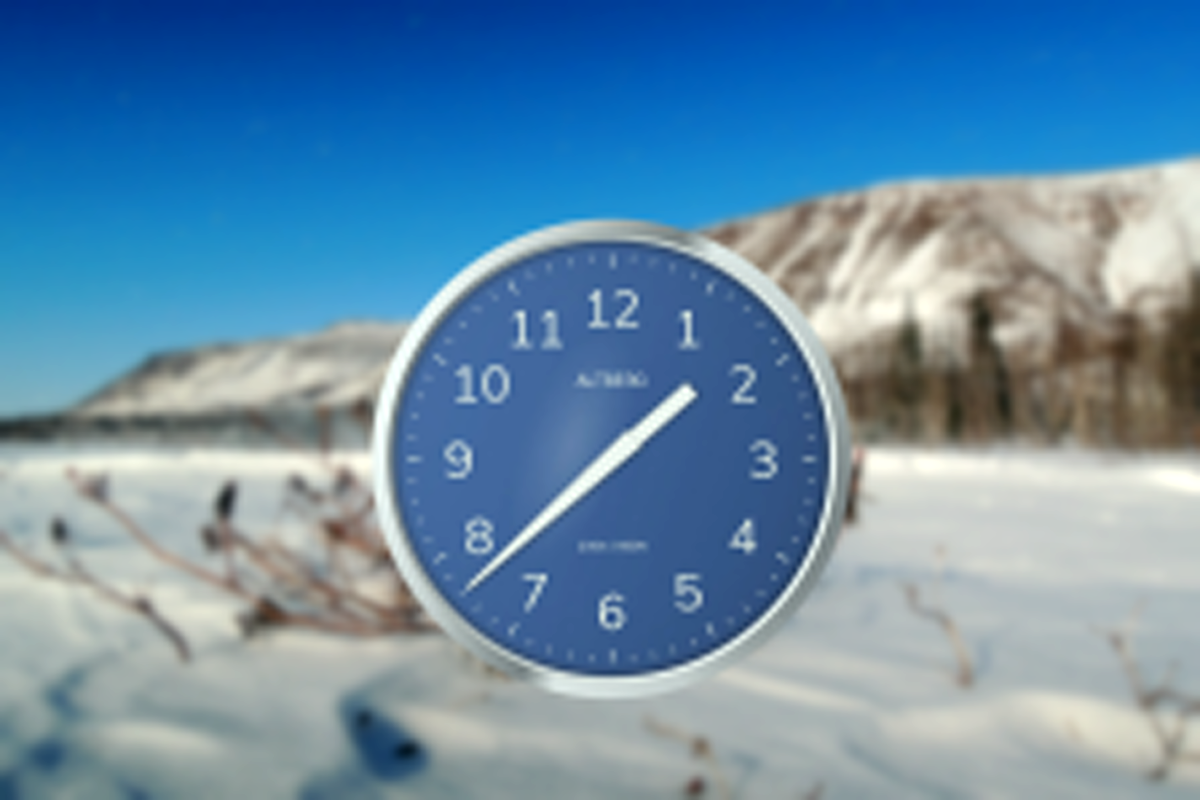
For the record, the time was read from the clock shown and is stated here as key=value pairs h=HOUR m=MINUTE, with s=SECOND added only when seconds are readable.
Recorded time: h=1 m=38
